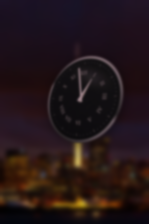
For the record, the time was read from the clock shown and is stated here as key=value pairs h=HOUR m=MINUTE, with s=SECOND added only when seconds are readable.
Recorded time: h=12 m=58
